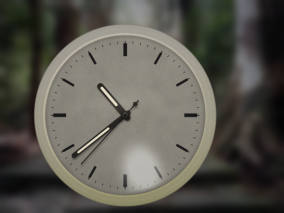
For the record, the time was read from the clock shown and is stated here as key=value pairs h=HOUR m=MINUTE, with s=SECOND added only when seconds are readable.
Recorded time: h=10 m=38 s=37
